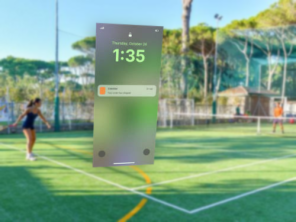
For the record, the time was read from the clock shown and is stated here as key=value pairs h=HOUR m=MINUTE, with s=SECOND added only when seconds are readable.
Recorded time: h=1 m=35
